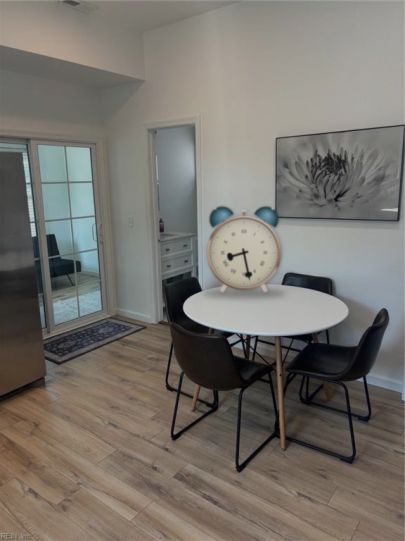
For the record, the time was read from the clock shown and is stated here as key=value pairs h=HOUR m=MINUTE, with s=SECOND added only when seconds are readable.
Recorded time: h=8 m=28
